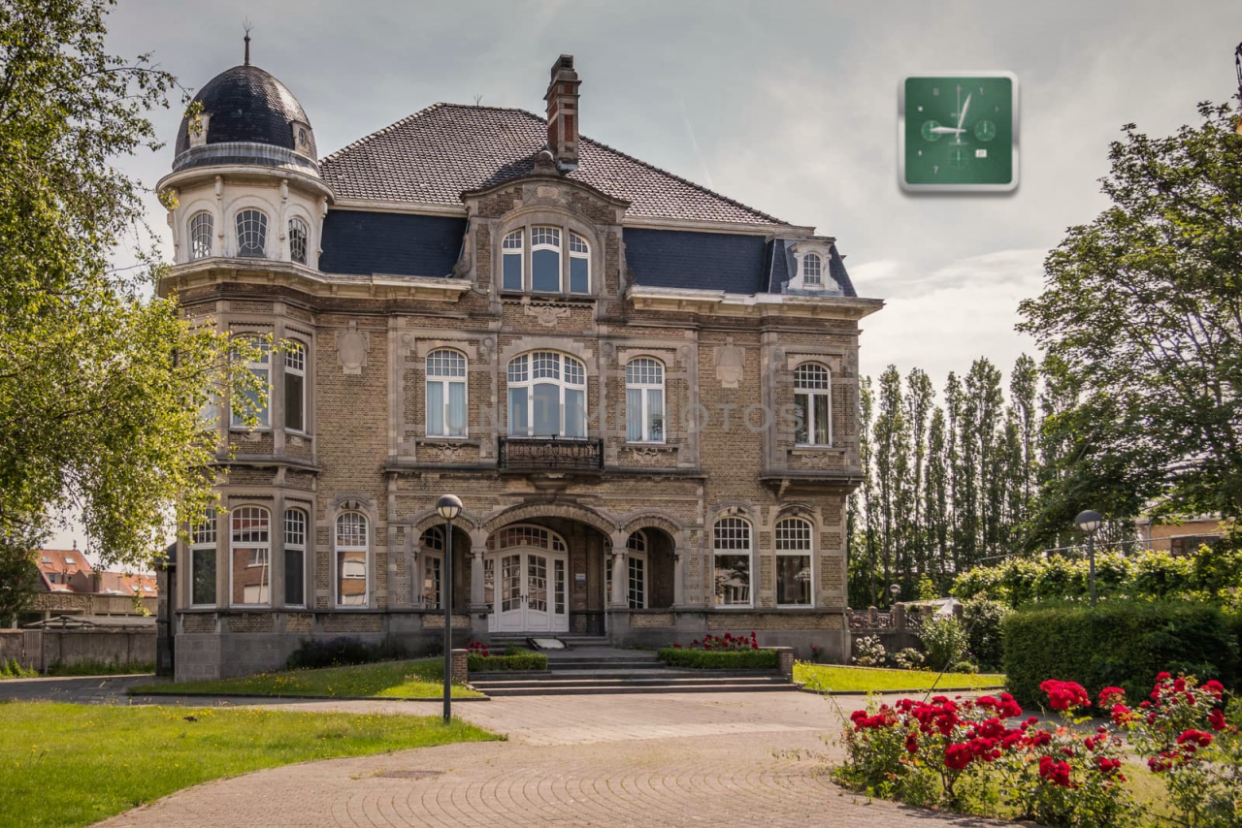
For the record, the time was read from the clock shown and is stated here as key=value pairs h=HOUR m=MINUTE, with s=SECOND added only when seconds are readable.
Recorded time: h=9 m=3
